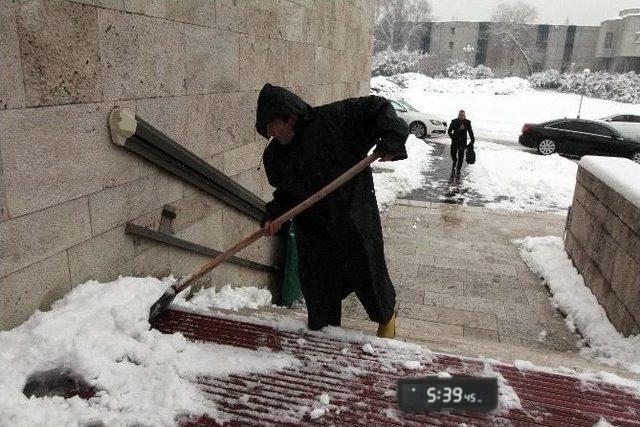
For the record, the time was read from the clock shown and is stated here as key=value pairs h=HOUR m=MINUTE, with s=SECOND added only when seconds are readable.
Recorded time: h=5 m=39
